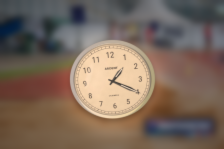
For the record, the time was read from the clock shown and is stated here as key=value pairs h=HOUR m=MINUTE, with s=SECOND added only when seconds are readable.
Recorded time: h=1 m=20
